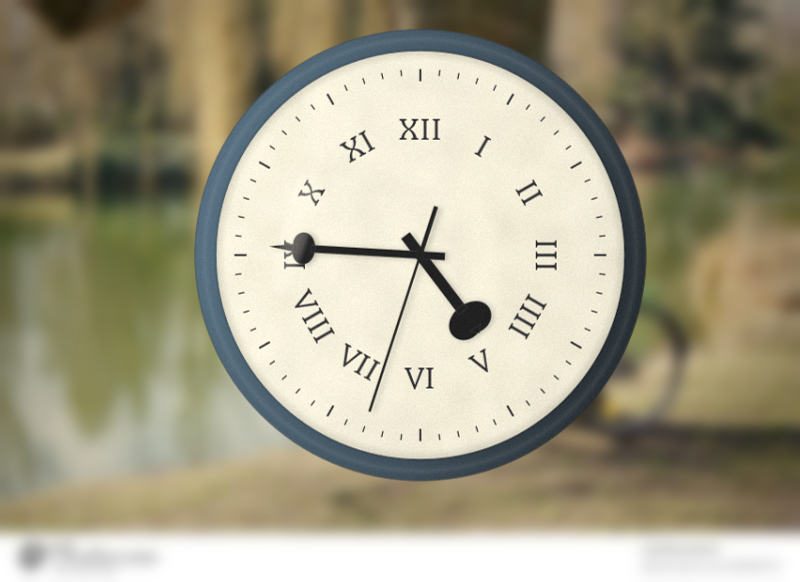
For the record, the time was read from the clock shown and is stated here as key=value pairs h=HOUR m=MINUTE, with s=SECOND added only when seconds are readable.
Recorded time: h=4 m=45 s=33
